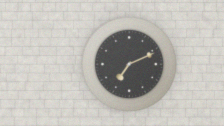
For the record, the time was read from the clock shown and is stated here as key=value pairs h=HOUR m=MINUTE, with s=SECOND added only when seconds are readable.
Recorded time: h=7 m=11
